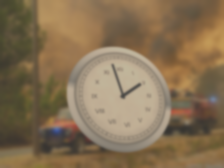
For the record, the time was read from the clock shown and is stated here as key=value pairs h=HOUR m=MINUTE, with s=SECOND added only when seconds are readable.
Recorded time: h=1 m=58
